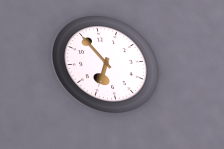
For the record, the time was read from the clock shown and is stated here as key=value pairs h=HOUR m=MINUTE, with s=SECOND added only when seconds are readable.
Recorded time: h=6 m=55
